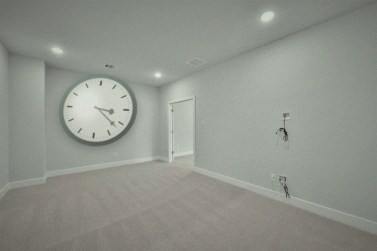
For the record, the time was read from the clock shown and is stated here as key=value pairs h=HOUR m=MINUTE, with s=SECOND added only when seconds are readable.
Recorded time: h=3 m=22
